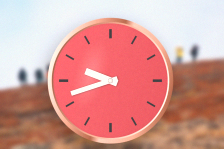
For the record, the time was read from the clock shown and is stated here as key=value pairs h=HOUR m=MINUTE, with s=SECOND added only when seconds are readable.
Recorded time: h=9 m=42
